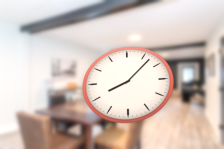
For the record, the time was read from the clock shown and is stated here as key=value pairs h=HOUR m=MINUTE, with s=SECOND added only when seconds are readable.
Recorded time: h=8 m=7
